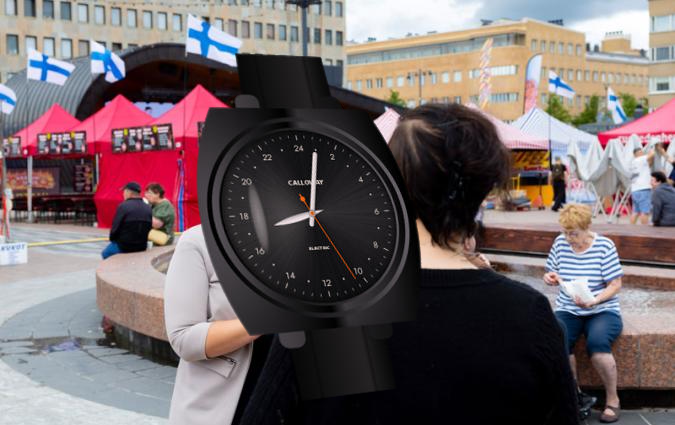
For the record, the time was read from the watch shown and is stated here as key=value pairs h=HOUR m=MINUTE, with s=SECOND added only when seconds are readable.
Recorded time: h=17 m=2 s=26
